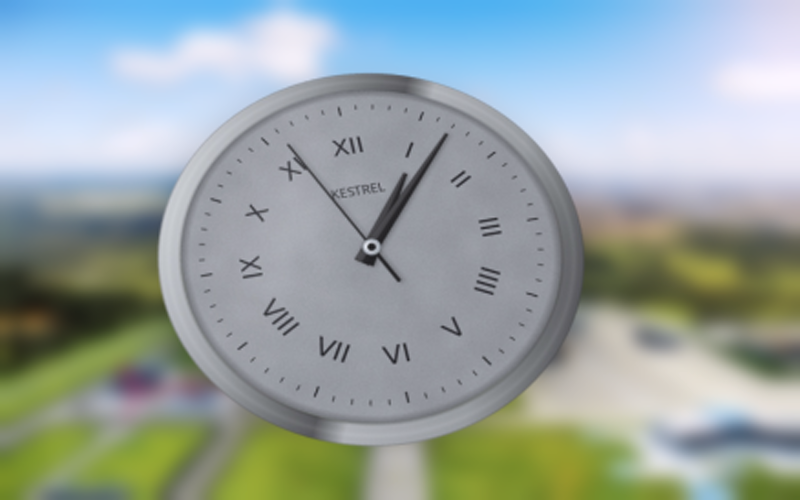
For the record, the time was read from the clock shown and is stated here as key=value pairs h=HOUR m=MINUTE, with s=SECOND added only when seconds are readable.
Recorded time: h=1 m=6 s=56
